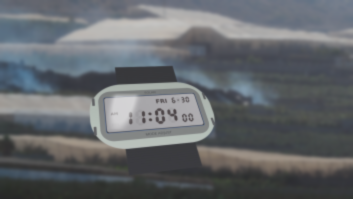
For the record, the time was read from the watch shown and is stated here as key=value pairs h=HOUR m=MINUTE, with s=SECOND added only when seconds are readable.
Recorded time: h=11 m=4
